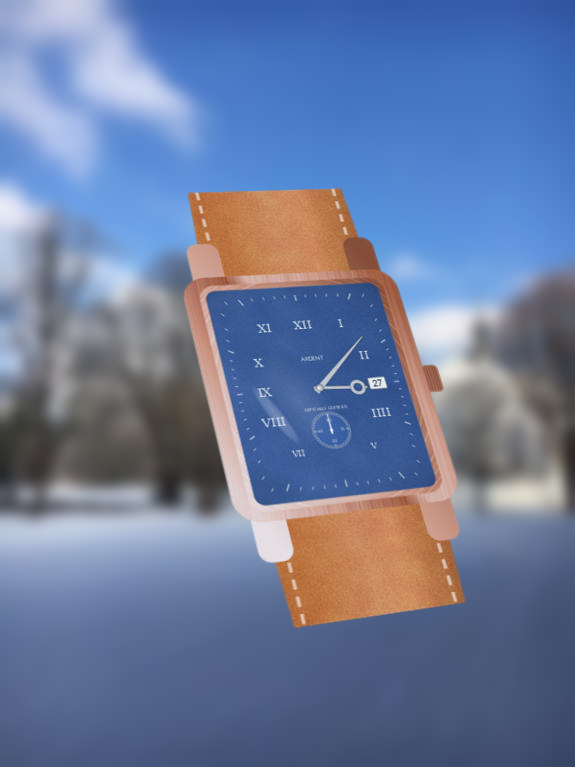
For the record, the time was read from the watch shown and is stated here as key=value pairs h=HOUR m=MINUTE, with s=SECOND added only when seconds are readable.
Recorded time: h=3 m=8
